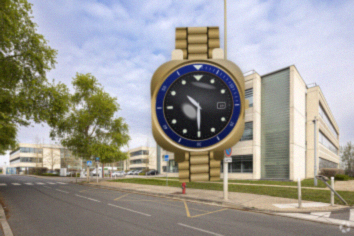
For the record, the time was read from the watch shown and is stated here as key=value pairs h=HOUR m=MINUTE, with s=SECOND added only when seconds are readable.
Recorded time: h=10 m=30
